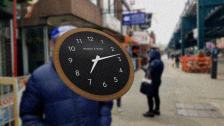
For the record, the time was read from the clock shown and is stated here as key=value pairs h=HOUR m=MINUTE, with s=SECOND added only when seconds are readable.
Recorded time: h=7 m=13
